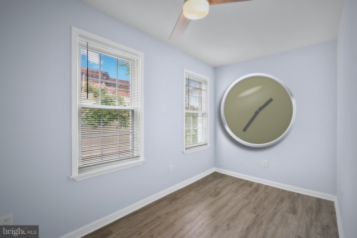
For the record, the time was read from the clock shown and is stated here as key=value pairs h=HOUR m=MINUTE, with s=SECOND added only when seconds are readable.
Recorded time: h=1 m=36
